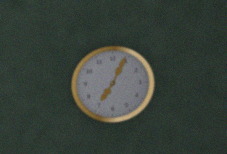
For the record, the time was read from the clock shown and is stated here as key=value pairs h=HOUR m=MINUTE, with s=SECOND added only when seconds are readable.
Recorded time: h=7 m=4
